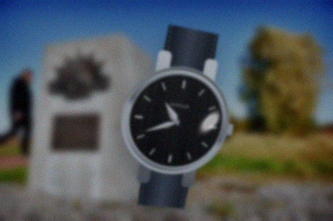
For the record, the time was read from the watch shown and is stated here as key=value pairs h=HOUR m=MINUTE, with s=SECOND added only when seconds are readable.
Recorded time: h=10 m=41
